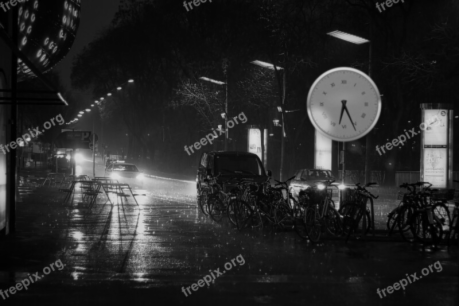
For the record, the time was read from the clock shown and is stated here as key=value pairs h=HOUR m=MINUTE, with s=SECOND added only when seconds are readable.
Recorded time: h=6 m=26
